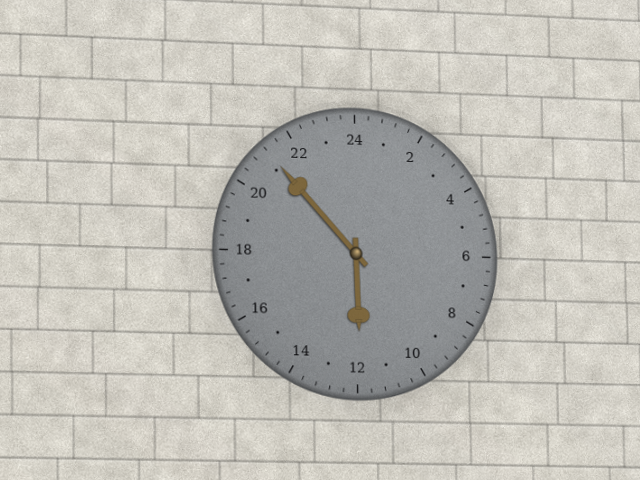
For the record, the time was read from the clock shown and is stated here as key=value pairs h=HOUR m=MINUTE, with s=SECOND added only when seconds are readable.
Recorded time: h=11 m=53
